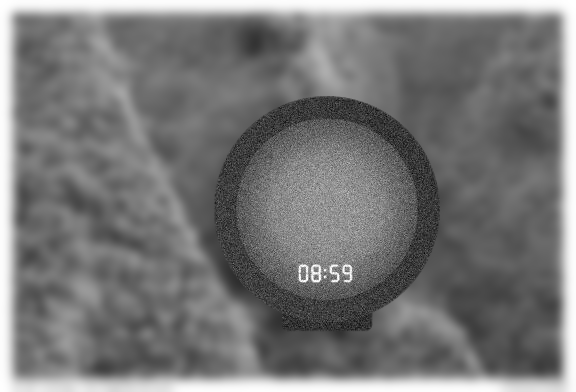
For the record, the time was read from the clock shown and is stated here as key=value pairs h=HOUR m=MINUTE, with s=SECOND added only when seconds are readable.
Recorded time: h=8 m=59
